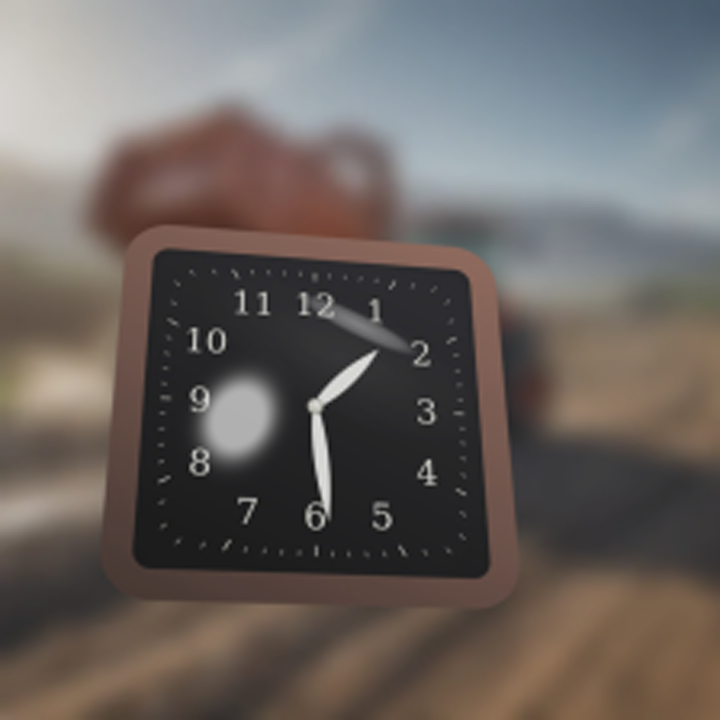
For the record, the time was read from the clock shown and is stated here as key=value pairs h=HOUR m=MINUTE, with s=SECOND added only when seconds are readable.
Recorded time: h=1 m=29
